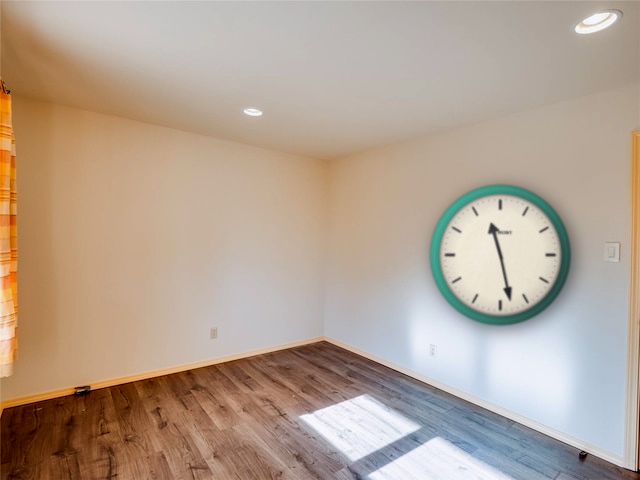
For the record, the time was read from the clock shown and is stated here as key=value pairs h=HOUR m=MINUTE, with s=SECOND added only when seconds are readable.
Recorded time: h=11 m=28
